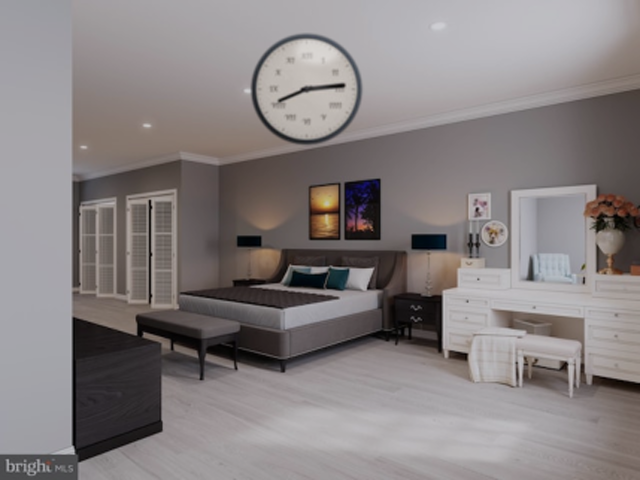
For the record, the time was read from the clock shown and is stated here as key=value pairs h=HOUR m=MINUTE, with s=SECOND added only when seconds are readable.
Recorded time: h=8 m=14
